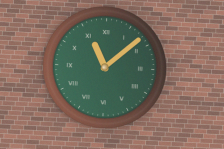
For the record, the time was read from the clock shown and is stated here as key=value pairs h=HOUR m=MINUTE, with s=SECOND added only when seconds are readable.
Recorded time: h=11 m=8
